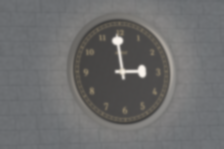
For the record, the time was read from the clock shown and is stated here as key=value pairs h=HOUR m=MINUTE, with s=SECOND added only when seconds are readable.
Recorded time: h=2 m=59
